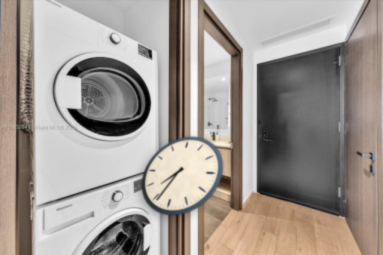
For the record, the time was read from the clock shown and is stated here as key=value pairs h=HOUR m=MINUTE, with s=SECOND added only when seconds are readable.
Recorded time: h=7 m=34
